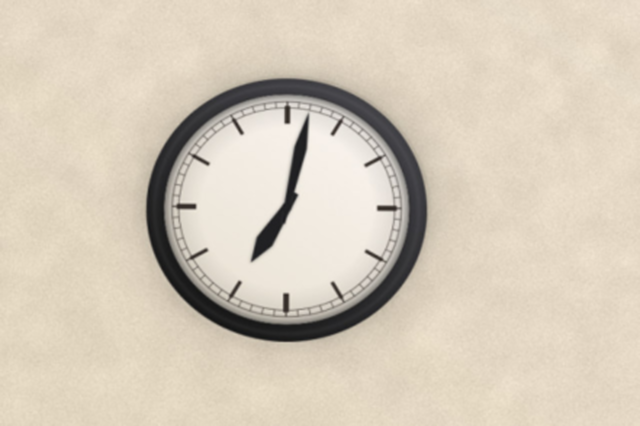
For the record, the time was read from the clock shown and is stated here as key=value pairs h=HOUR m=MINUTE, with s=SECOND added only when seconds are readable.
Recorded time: h=7 m=2
